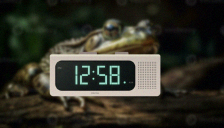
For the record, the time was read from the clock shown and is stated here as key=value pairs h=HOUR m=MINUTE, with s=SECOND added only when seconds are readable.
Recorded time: h=12 m=58
